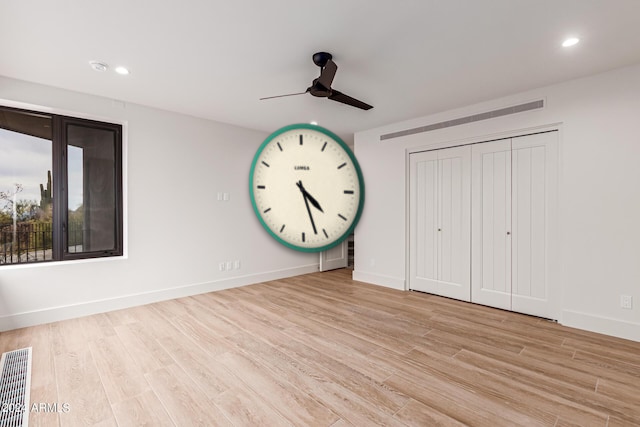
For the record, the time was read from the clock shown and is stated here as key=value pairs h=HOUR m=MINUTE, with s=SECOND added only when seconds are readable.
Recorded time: h=4 m=27
